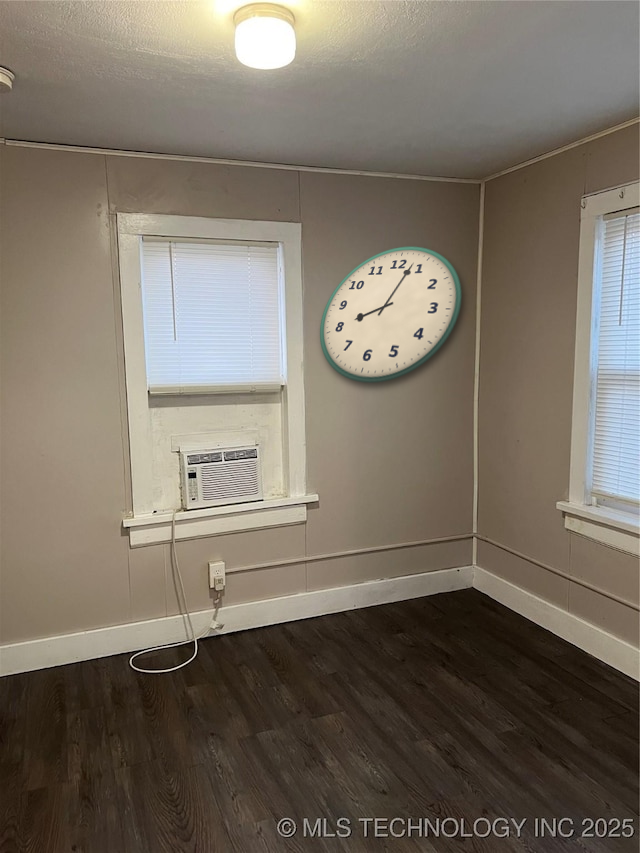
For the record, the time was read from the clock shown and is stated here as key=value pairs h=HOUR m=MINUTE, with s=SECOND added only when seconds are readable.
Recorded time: h=8 m=3
